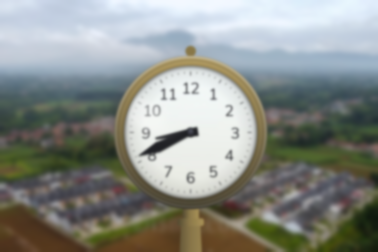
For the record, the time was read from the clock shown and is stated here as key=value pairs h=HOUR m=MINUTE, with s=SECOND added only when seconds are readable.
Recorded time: h=8 m=41
